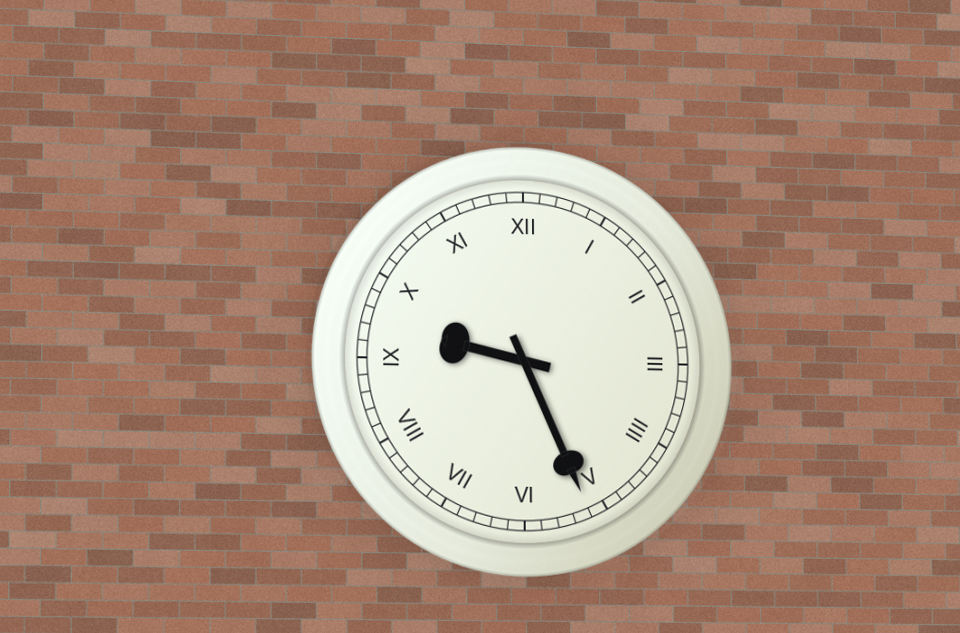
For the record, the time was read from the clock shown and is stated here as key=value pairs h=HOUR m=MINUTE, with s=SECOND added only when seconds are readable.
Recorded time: h=9 m=26
